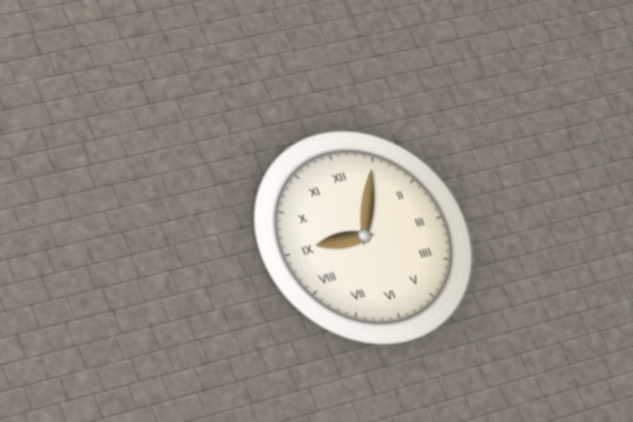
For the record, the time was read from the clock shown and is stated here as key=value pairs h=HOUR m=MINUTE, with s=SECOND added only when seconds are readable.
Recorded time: h=9 m=5
